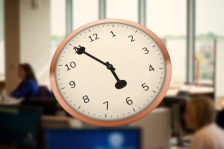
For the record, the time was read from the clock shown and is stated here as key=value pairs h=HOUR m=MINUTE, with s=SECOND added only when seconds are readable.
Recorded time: h=5 m=55
